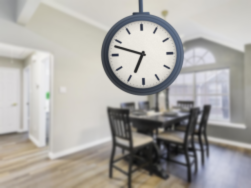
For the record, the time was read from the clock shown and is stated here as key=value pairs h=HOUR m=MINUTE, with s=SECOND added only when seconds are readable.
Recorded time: h=6 m=48
